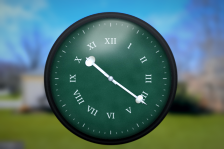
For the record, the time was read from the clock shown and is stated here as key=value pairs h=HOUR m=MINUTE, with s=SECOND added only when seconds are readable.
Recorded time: h=10 m=21
